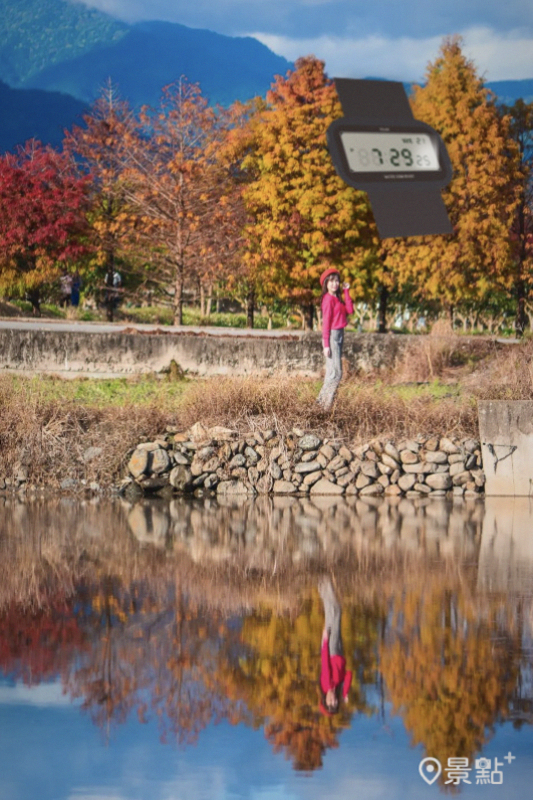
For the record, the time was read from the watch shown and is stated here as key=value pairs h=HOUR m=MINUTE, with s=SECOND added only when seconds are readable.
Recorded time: h=7 m=29 s=25
